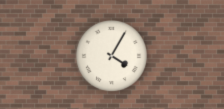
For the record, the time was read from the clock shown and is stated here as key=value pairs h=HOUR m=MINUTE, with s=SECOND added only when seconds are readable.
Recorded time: h=4 m=5
